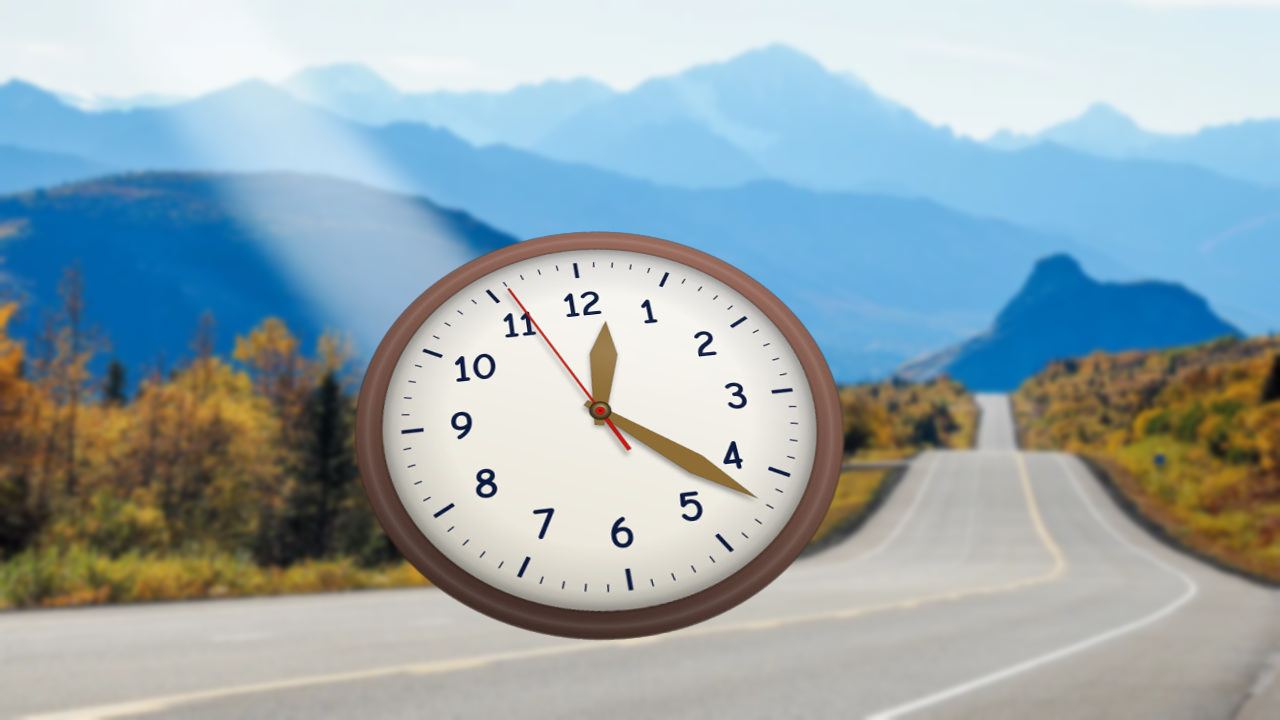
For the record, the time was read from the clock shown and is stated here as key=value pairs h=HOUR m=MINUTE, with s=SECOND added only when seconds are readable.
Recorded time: h=12 m=21 s=56
